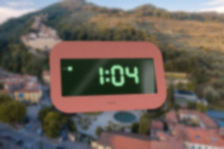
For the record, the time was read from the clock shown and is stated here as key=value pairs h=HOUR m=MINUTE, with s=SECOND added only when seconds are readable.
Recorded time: h=1 m=4
